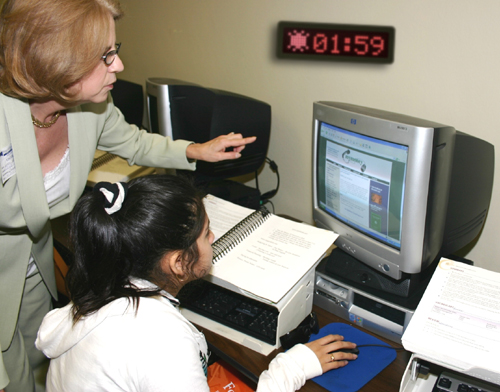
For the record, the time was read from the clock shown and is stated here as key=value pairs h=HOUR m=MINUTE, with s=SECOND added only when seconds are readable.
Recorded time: h=1 m=59
